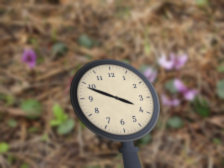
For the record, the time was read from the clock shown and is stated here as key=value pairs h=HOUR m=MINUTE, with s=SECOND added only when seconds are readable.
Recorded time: h=3 m=49
